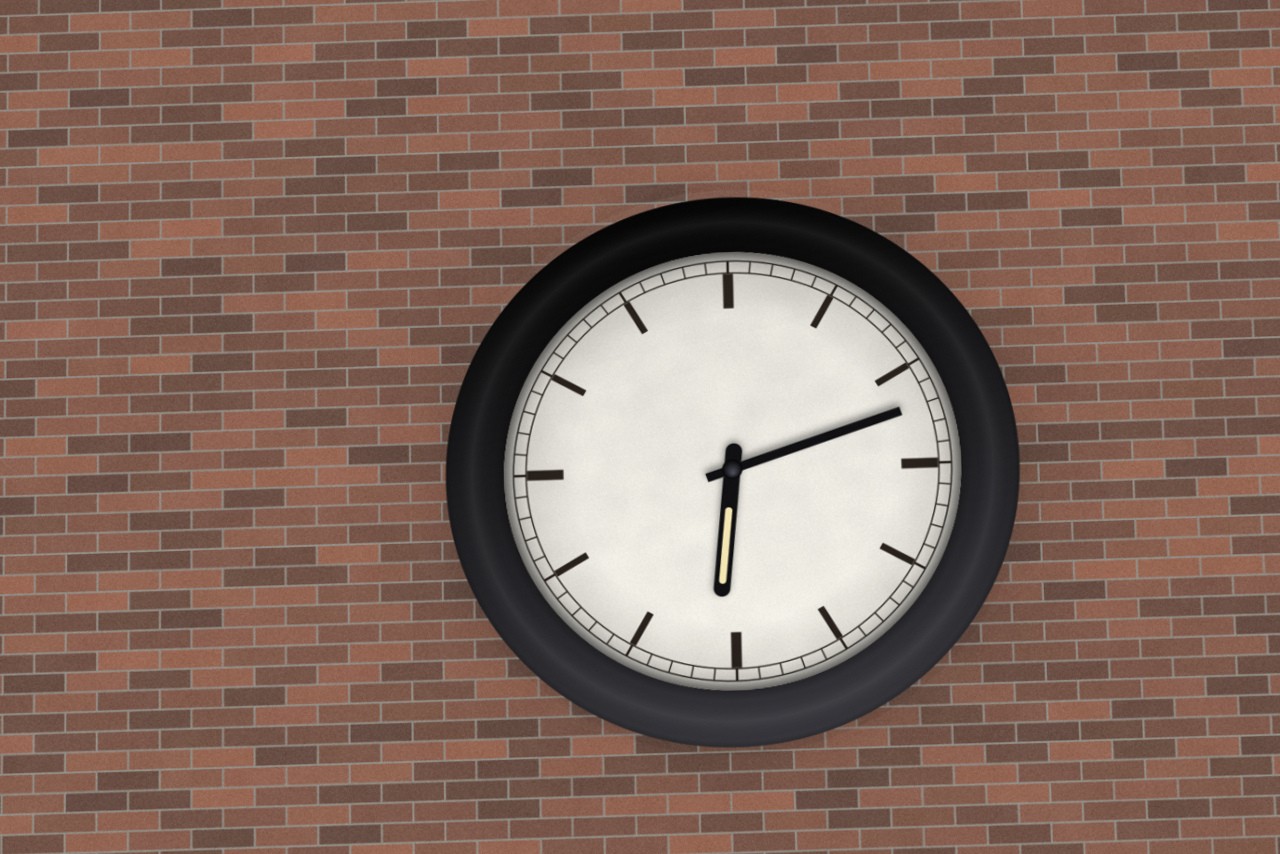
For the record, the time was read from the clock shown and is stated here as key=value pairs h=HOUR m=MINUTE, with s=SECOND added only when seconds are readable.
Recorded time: h=6 m=12
